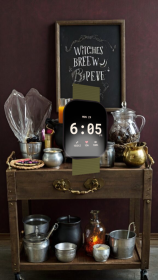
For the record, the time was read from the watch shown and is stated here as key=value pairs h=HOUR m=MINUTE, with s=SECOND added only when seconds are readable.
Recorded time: h=6 m=5
